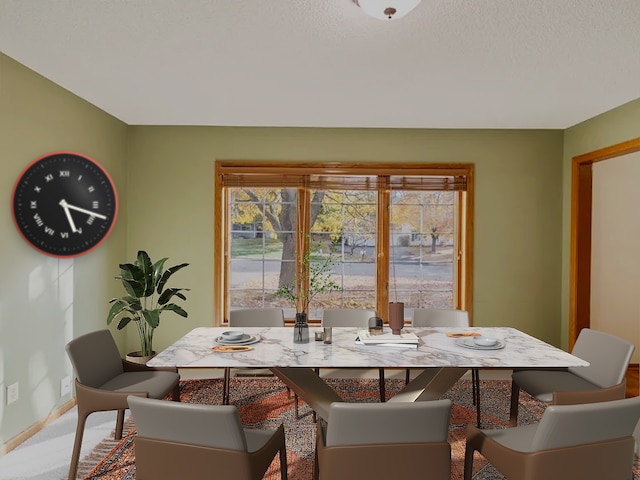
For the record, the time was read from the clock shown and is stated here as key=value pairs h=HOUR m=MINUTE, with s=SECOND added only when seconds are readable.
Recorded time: h=5 m=18
